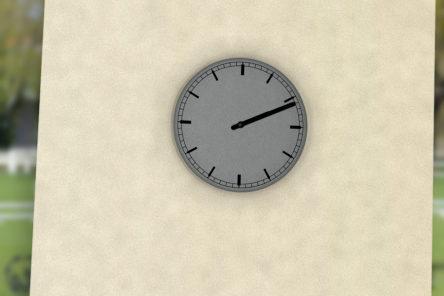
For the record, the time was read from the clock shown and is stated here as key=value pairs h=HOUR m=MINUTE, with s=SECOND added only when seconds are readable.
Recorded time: h=2 m=11
